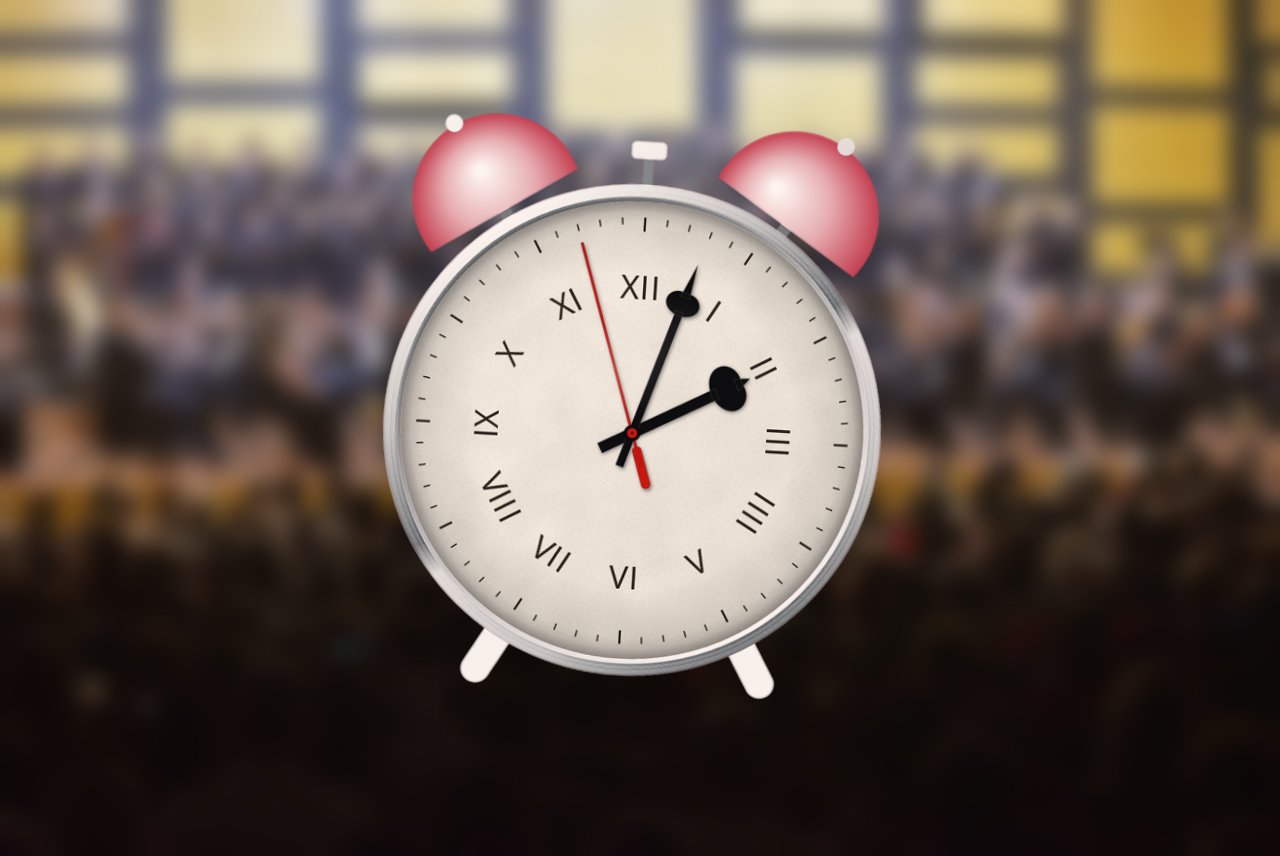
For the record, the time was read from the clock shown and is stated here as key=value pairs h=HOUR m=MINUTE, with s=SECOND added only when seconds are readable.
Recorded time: h=2 m=2 s=57
